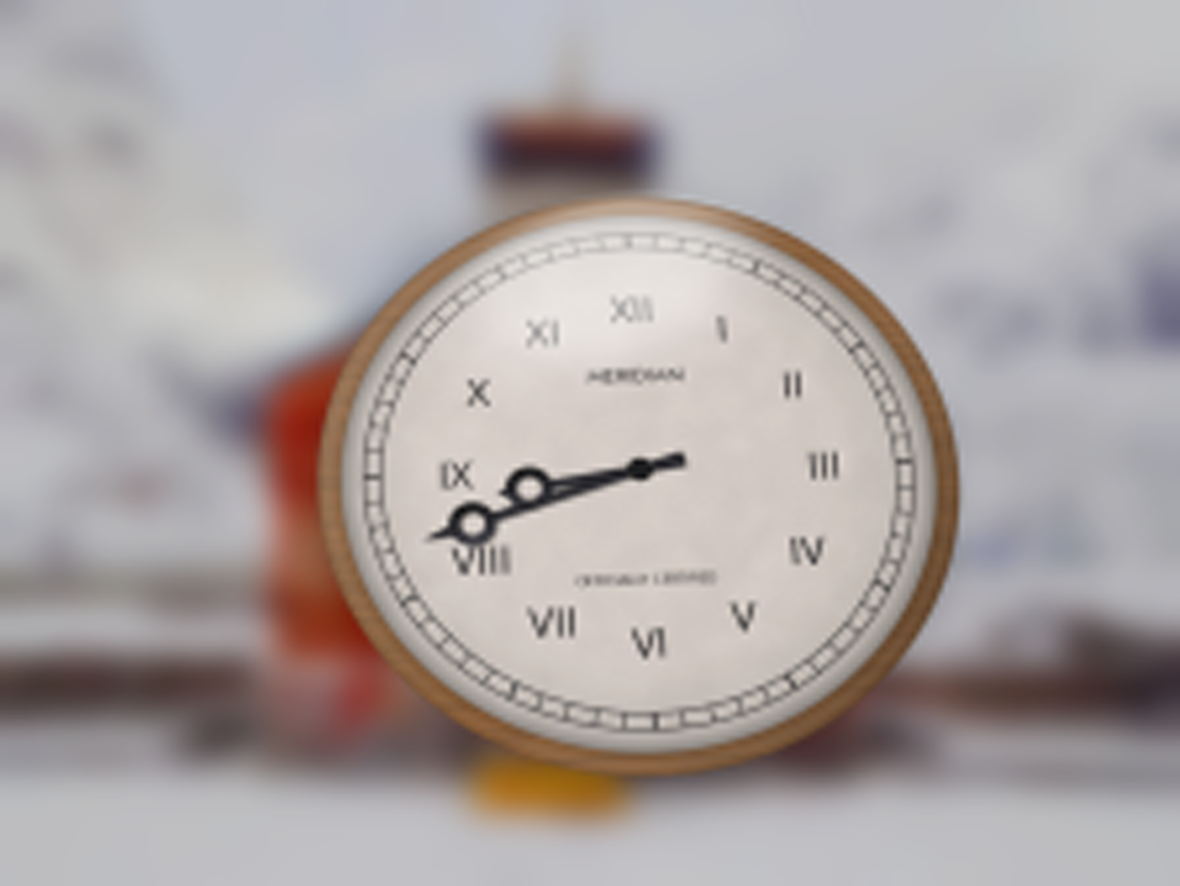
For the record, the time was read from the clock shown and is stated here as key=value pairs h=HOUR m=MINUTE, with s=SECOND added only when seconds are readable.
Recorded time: h=8 m=42
